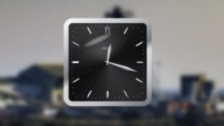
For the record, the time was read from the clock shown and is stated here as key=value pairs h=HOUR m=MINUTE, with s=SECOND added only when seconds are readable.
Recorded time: h=12 m=18
